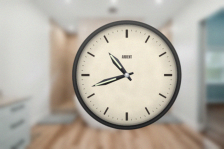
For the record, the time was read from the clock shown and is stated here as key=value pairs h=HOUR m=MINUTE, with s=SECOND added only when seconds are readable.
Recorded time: h=10 m=42
